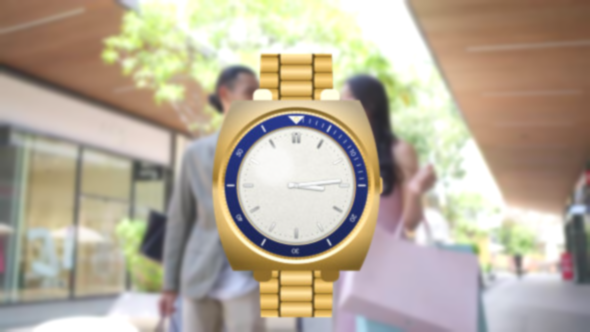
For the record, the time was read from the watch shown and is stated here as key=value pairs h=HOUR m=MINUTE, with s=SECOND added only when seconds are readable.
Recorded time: h=3 m=14
